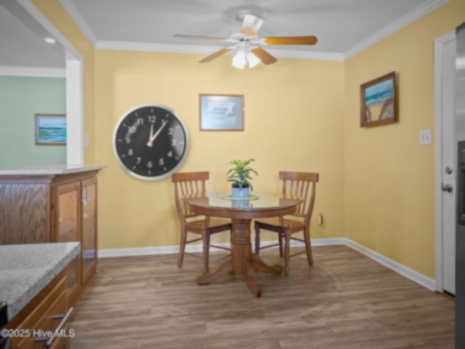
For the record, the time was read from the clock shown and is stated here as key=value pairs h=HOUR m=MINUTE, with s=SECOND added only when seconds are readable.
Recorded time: h=12 m=6
